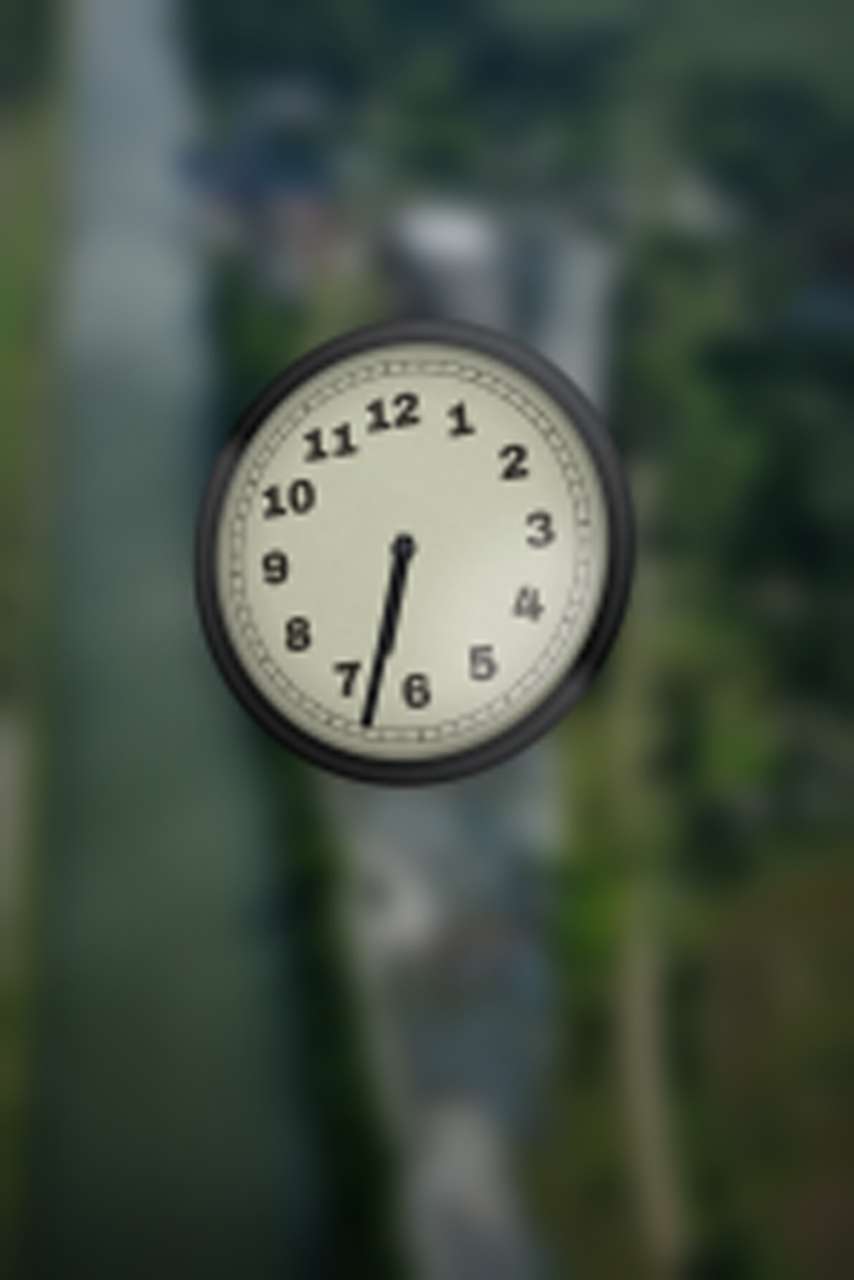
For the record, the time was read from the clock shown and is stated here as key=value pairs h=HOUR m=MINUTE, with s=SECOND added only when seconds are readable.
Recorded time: h=6 m=33
